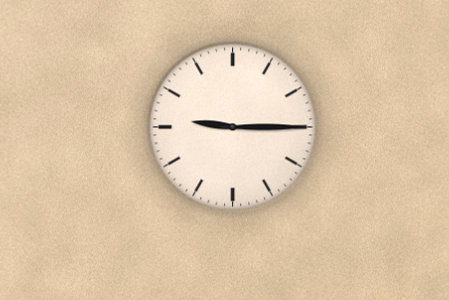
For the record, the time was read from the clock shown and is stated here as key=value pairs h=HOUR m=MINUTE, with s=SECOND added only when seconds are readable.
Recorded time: h=9 m=15
